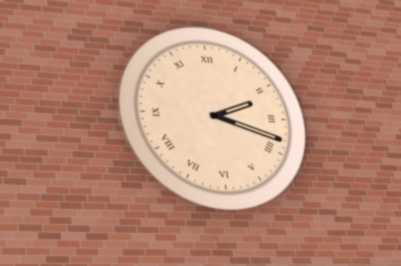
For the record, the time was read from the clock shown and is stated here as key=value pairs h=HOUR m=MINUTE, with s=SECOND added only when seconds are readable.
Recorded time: h=2 m=18
